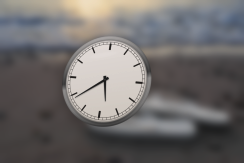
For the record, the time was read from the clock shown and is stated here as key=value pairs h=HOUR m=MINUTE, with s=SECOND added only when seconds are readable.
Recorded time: h=5 m=39
